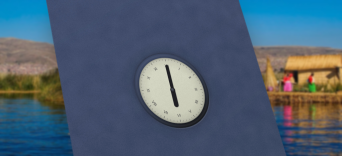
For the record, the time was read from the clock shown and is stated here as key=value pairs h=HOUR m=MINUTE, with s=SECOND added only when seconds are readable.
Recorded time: h=6 m=0
